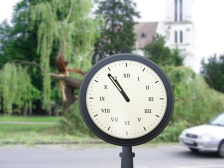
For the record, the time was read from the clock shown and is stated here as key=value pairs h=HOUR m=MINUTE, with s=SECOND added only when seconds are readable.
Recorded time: h=10 m=54
